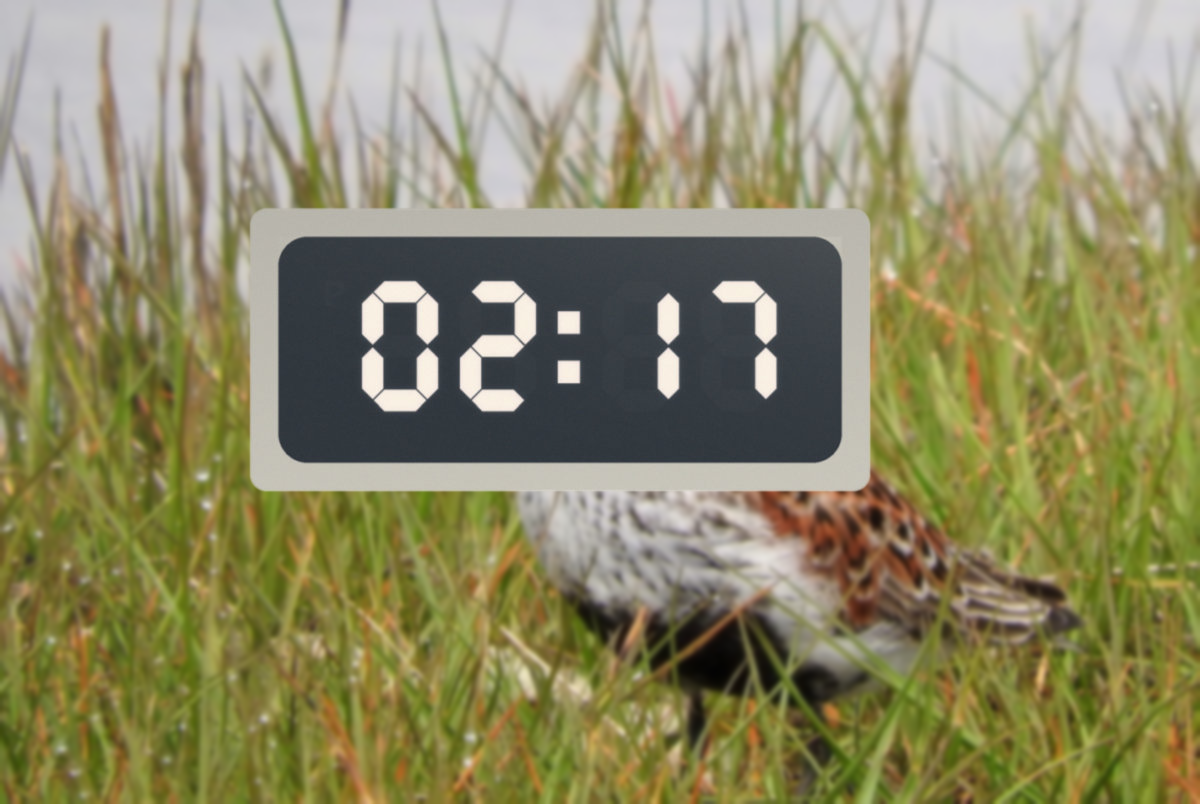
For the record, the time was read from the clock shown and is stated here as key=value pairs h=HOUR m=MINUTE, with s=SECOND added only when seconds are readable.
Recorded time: h=2 m=17
